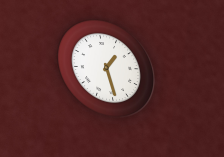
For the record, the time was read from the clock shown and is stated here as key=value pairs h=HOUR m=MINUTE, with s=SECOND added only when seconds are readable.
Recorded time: h=1 m=29
